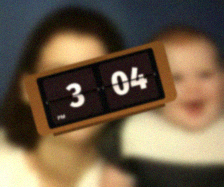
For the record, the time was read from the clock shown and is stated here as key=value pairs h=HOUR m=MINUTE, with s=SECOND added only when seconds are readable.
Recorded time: h=3 m=4
